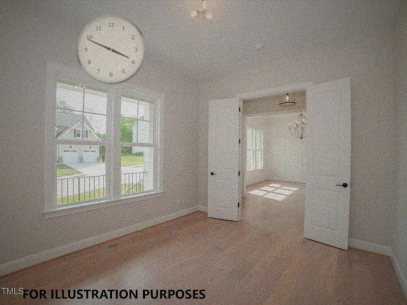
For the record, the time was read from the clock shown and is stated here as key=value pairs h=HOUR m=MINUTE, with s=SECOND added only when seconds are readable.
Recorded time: h=3 m=49
